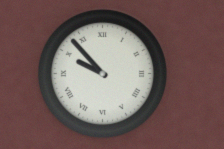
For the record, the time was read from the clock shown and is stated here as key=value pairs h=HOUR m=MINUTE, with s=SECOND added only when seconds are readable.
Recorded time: h=9 m=53
